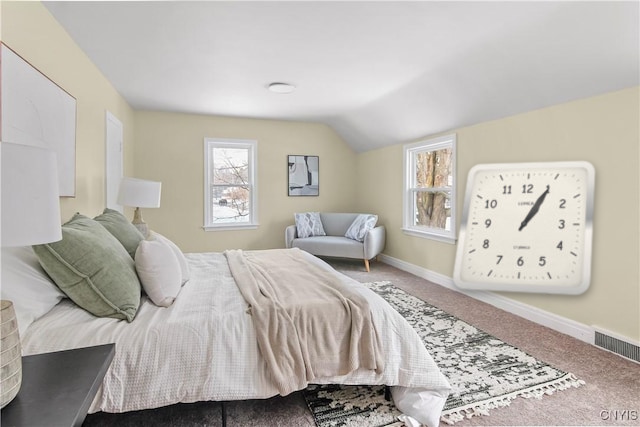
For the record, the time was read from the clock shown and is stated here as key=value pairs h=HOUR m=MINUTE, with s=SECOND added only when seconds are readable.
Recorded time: h=1 m=5
